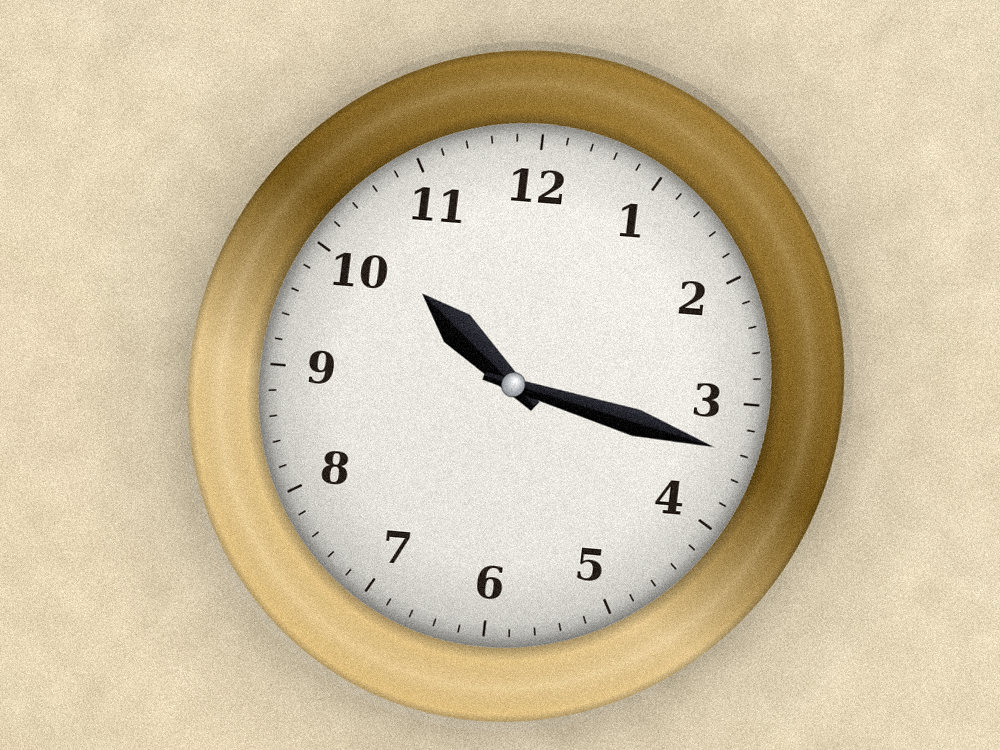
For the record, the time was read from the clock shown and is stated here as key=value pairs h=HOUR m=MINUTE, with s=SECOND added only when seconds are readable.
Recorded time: h=10 m=17
